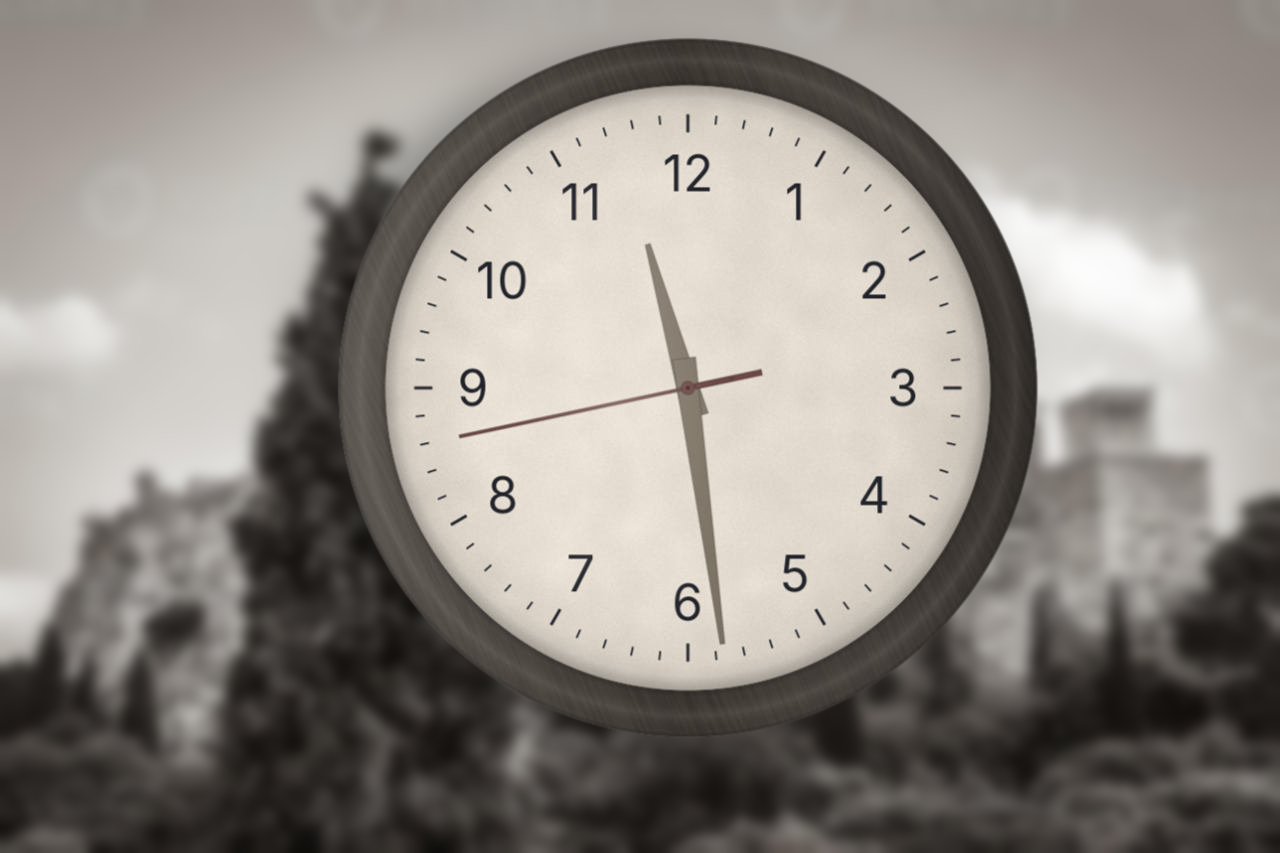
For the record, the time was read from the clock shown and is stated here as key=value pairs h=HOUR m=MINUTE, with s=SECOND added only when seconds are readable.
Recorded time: h=11 m=28 s=43
